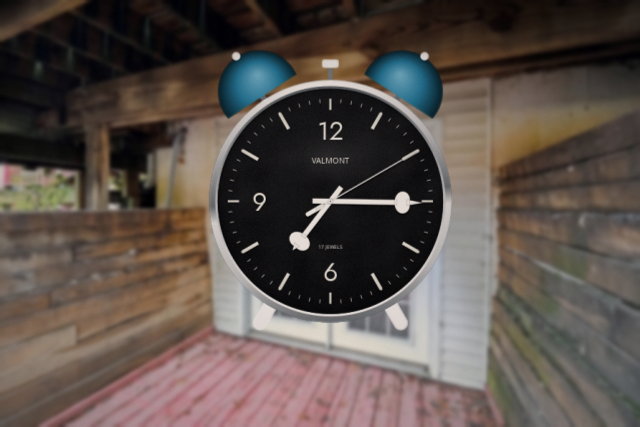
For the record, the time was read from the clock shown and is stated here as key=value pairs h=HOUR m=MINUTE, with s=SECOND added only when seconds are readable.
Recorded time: h=7 m=15 s=10
